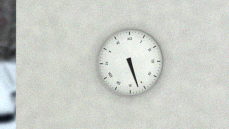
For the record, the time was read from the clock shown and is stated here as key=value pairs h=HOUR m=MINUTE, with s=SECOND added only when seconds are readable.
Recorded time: h=5 m=27
